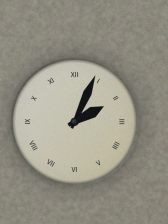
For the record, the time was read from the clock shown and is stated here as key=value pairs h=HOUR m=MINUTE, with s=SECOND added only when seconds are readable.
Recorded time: h=2 m=4
